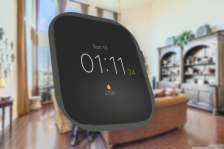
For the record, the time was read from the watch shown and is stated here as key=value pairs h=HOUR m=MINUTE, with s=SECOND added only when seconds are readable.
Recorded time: h=1 m=11 s=34
